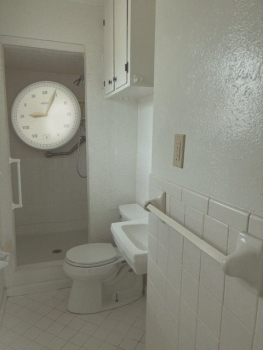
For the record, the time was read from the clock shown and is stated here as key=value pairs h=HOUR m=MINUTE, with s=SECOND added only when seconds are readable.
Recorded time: h=9 m=4
